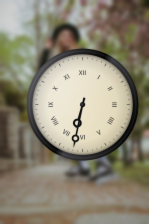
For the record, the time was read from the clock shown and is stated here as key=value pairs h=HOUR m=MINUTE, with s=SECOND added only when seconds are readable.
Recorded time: h=6 m=32
